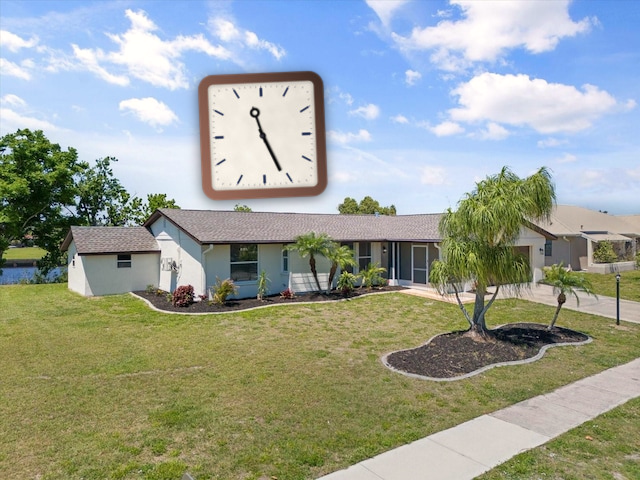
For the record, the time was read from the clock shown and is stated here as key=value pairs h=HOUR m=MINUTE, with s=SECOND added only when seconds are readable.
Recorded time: h=11 m=26
